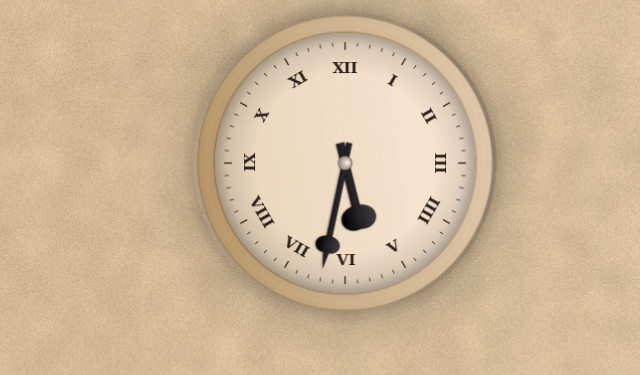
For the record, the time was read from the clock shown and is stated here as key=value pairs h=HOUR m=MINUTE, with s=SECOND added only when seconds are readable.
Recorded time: h=5 m=32
